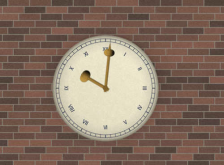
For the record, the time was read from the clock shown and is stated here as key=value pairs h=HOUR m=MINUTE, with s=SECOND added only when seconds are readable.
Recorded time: h=10 m=1
